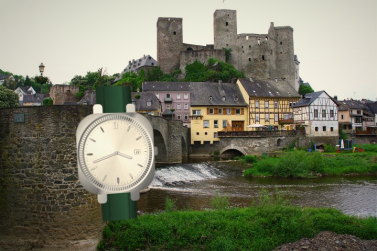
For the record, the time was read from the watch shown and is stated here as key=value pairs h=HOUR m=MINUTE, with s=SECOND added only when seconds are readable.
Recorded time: h=3 m=42
